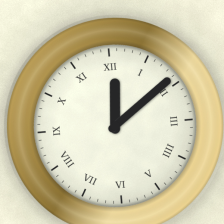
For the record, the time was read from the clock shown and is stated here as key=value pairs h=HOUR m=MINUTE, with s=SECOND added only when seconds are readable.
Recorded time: h=12 m=9
